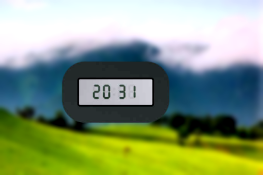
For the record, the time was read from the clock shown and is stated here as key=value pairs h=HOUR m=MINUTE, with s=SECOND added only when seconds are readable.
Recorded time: h=20 m=31
